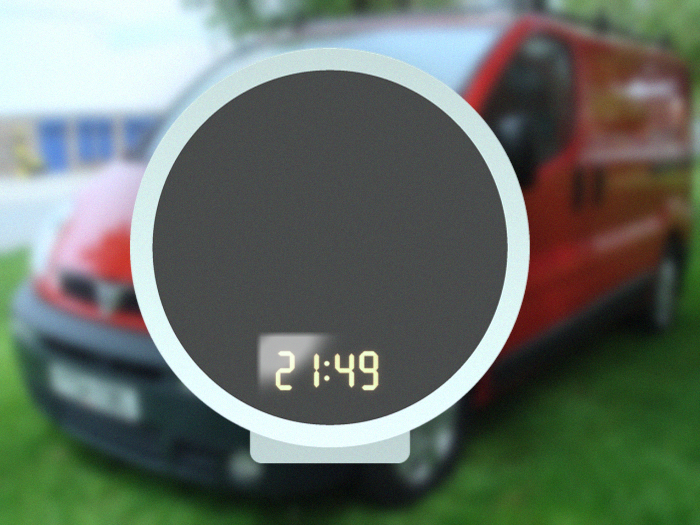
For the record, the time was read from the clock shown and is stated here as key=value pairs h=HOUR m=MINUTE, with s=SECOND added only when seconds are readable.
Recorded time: h=21 m=49
